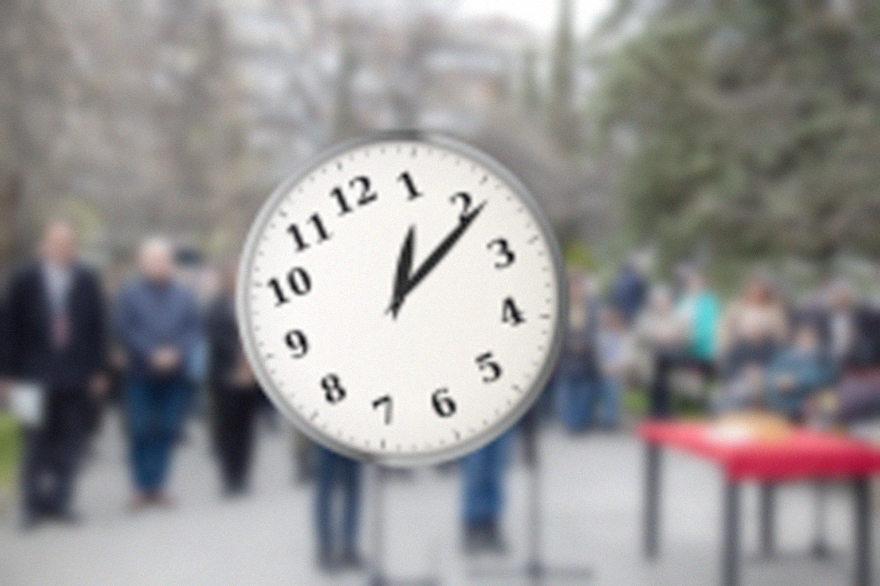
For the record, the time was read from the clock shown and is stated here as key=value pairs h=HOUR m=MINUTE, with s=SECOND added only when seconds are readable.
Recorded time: h=1 m=11
